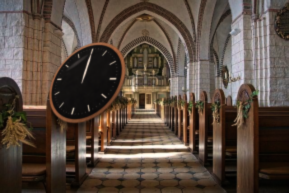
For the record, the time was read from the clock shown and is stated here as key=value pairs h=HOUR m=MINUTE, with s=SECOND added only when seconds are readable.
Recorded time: h=12 m=0
